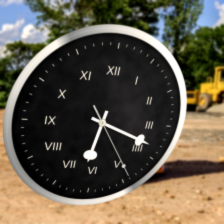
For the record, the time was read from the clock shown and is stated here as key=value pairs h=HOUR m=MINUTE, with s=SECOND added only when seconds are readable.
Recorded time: h=6 m=18 s=24
